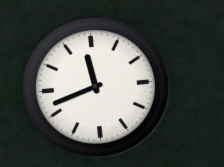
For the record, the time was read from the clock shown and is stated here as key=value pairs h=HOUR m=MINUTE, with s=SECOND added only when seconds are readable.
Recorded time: h=11 m=42
